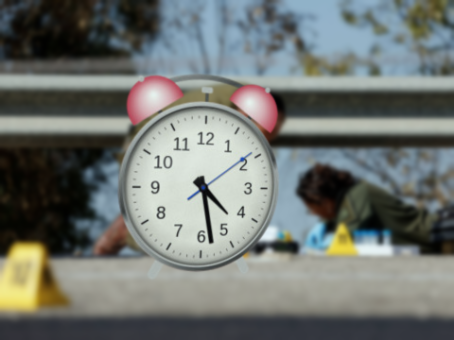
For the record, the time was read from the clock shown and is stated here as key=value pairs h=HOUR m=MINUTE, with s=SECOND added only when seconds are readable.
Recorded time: h=4 m=28 s=9
